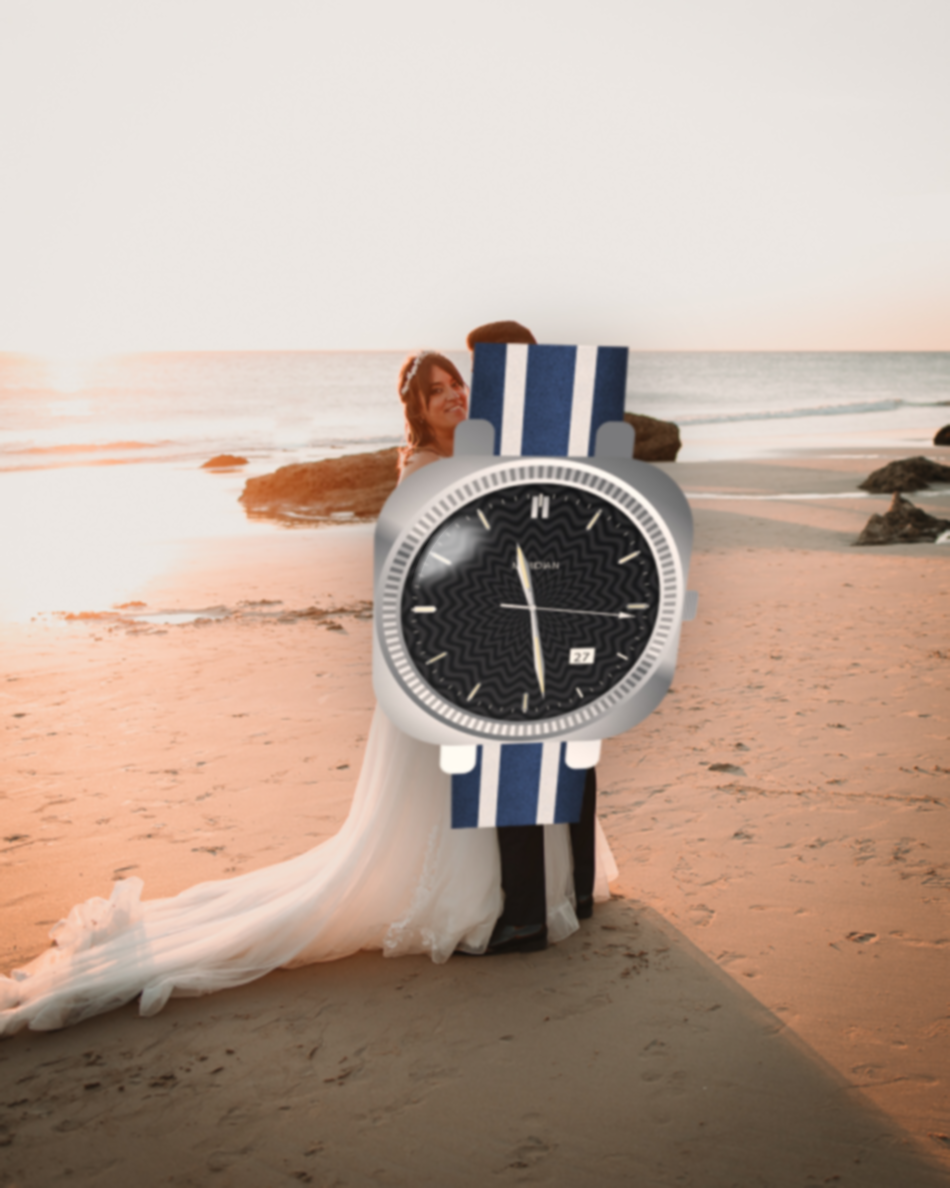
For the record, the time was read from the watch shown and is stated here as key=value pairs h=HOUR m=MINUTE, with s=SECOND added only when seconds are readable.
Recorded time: h=11 m=28 s=16
